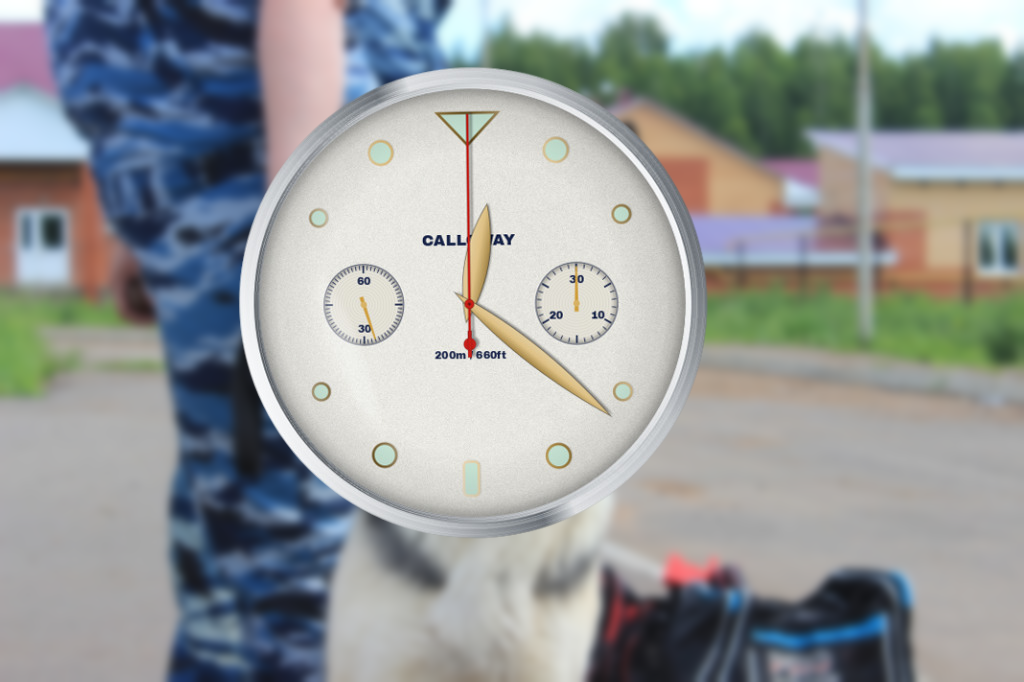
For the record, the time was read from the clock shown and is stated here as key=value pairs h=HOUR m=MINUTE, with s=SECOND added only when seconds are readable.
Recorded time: h=12 m=21 s=27
